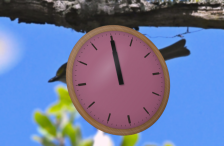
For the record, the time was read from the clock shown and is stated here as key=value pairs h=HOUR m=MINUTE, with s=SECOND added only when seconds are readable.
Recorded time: h=12 m=0
